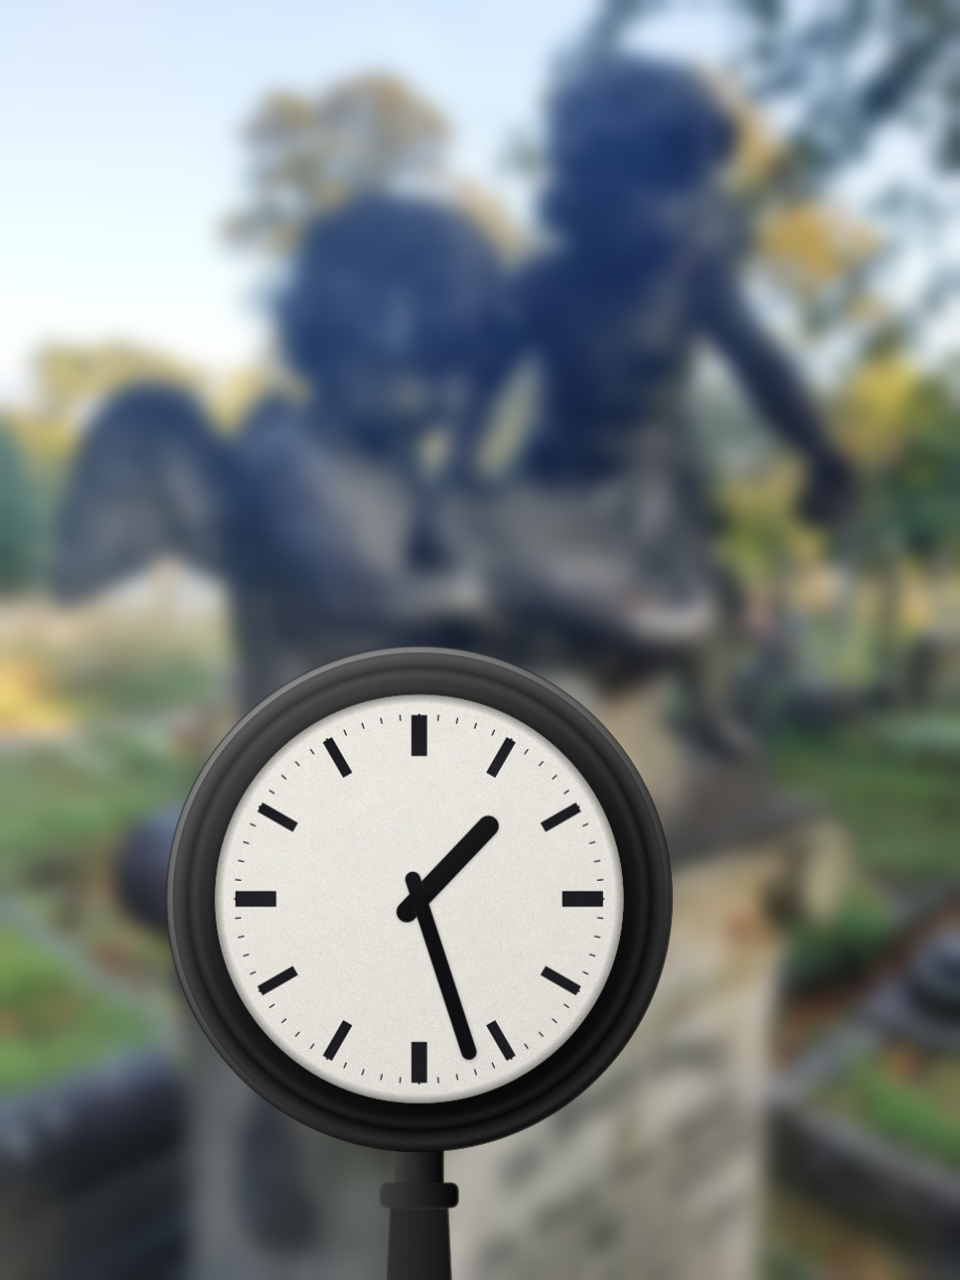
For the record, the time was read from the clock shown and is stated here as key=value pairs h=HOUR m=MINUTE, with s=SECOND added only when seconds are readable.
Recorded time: h=1 m=27
